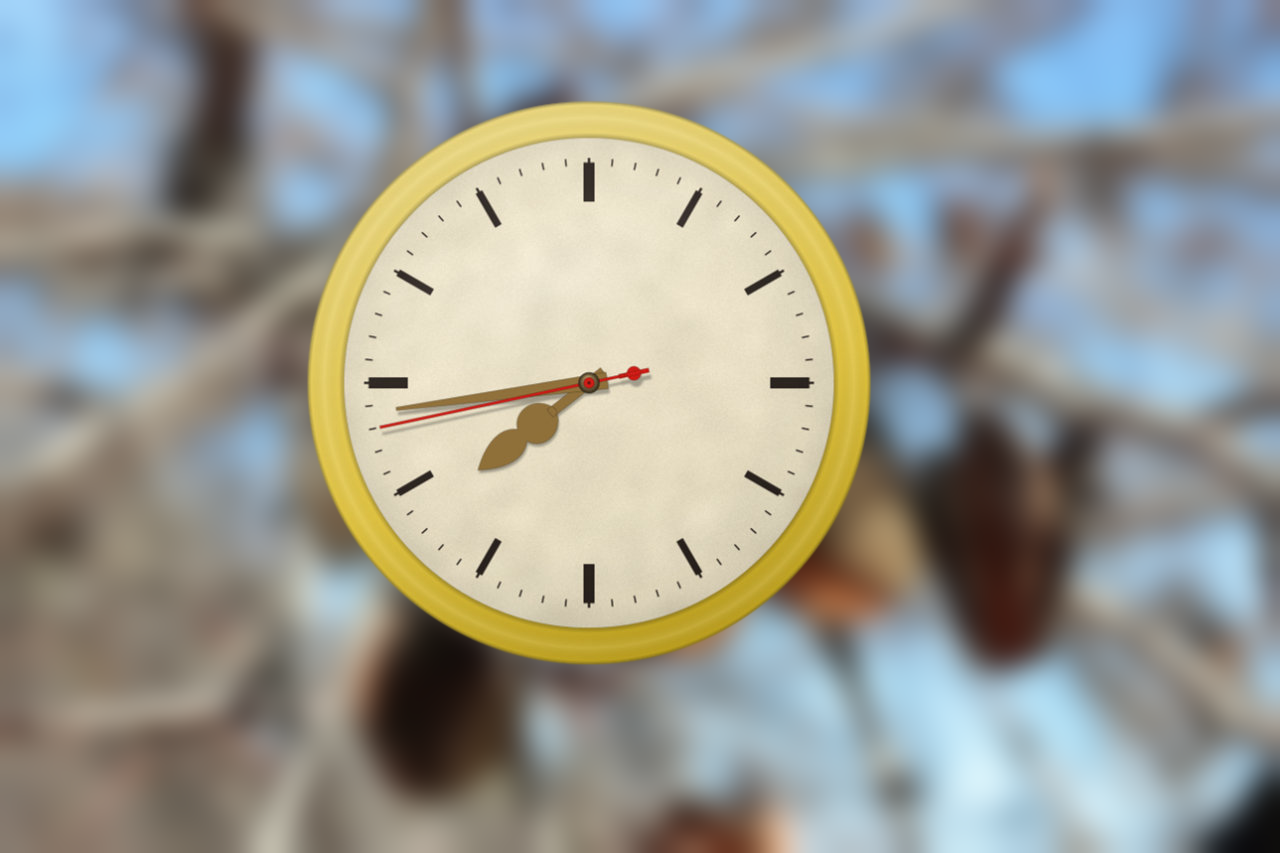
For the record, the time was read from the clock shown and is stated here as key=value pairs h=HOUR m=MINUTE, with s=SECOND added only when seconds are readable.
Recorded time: h=7 m=43 s=43
